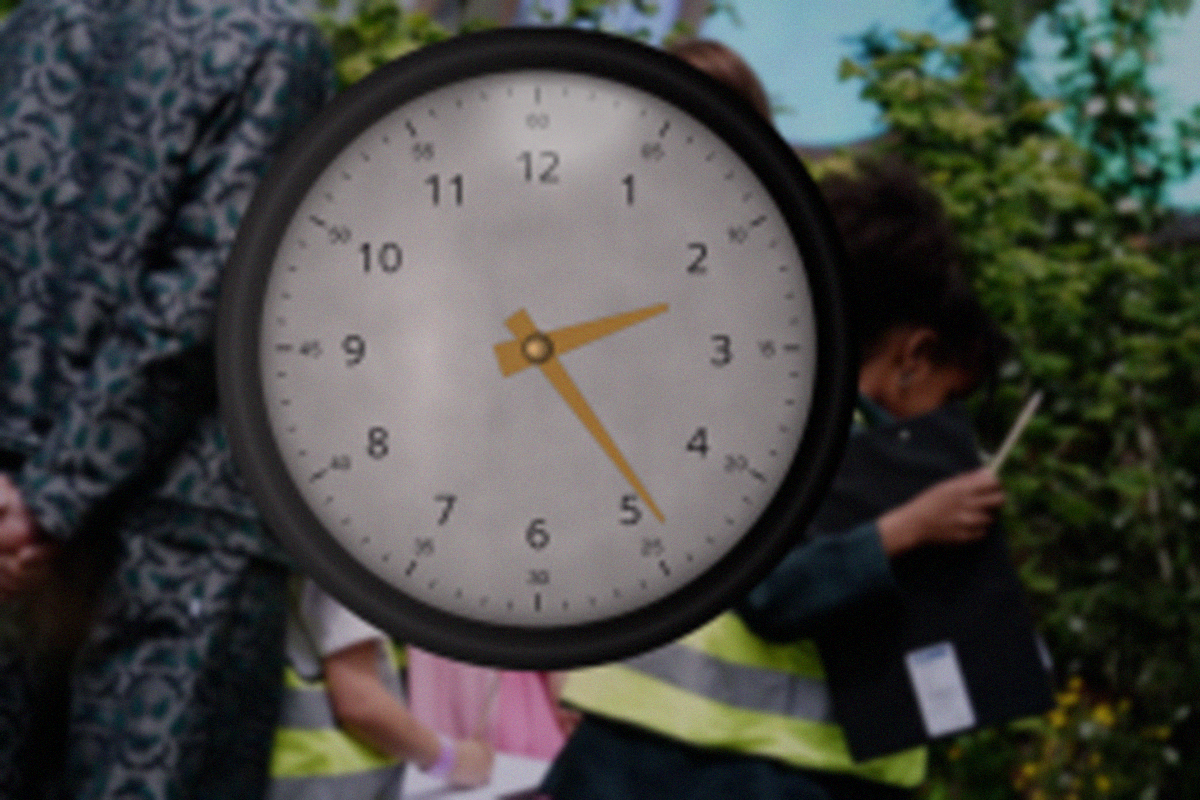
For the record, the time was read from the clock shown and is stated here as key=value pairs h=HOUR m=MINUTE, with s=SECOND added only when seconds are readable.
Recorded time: h=2 m=24
